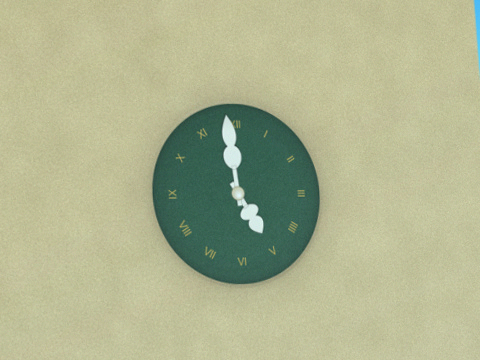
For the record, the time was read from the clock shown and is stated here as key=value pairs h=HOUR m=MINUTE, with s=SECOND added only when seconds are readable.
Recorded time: h=4 m=59
